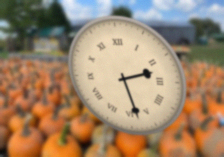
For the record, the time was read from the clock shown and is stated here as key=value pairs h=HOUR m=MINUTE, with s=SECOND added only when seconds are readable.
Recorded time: h=2 m=28
